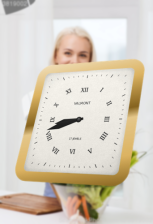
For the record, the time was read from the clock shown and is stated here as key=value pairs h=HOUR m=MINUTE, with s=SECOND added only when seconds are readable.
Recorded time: h=8 m=42
